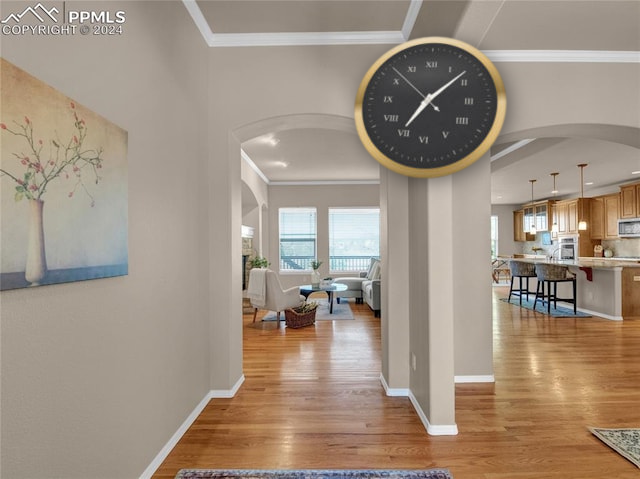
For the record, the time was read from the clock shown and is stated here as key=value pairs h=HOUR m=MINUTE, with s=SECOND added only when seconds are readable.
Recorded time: h=7 m=7 s=52
